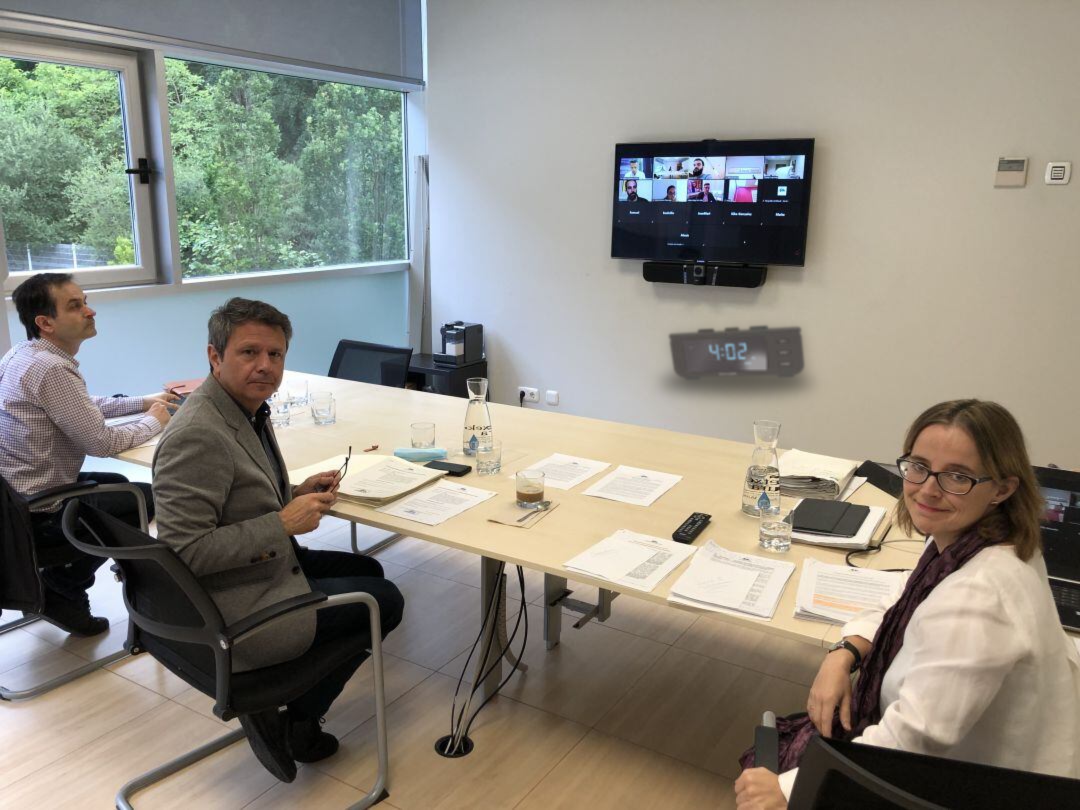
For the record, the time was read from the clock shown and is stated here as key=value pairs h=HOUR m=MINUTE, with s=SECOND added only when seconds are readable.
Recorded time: h=4 m=2
